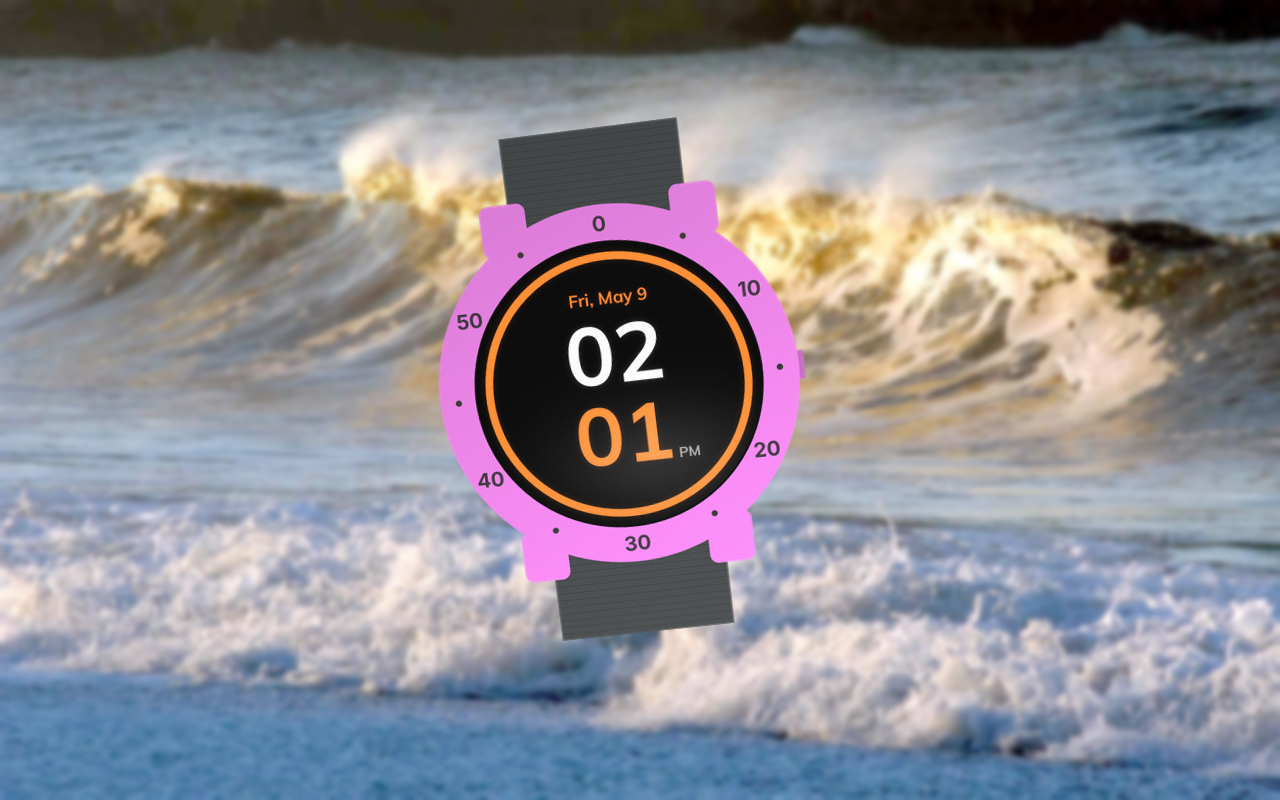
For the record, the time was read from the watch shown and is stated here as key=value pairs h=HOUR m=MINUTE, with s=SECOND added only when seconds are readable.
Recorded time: h=2 m=1
